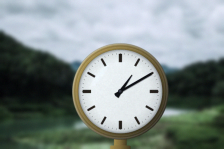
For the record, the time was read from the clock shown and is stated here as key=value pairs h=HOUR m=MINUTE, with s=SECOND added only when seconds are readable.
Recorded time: h=1 m=10
